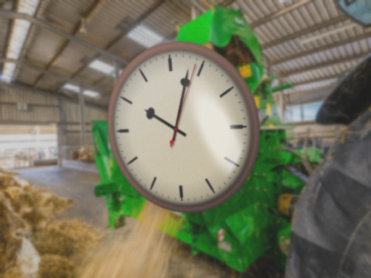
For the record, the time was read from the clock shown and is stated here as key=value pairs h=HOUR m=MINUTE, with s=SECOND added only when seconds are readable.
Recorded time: h=10 m=3 s=4
